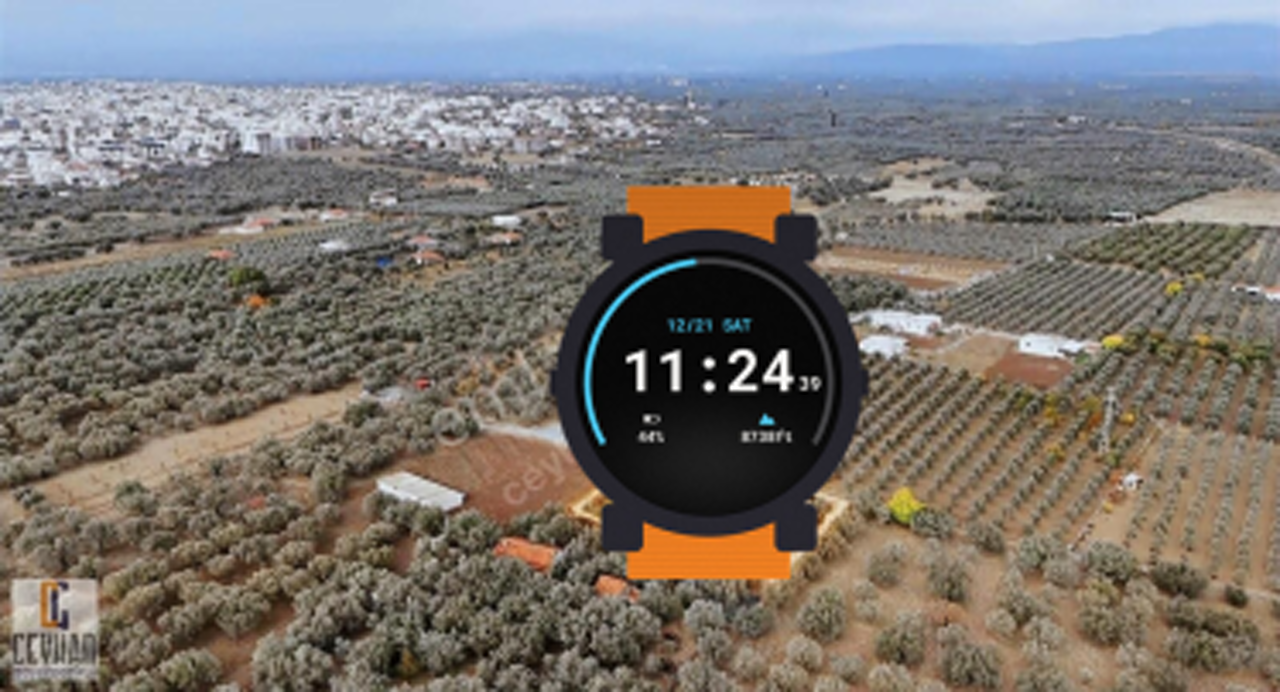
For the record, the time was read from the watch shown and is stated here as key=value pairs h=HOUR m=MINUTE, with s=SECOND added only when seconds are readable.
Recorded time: h=11 m=24
